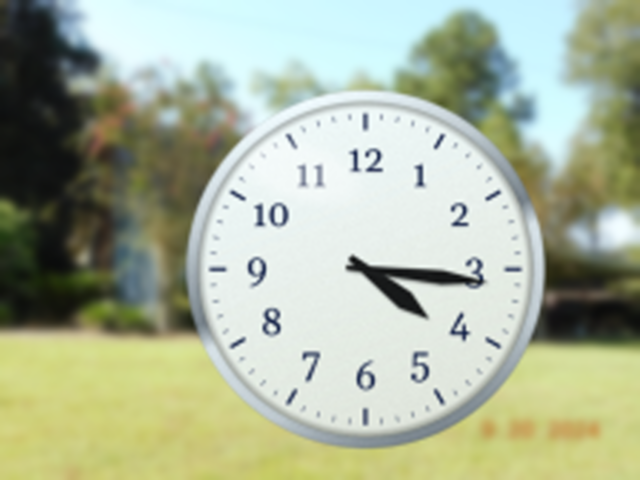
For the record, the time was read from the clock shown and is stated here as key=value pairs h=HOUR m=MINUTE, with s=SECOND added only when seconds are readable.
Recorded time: h=4 m=16
